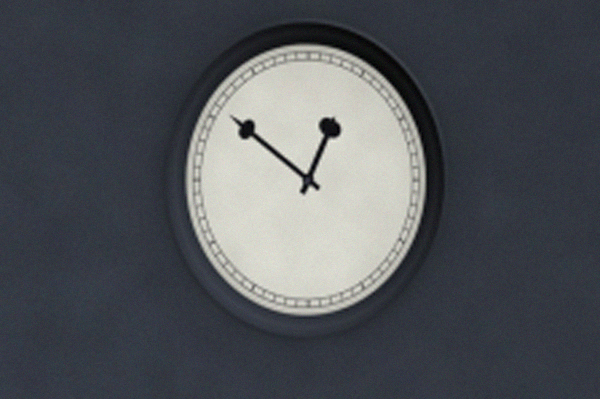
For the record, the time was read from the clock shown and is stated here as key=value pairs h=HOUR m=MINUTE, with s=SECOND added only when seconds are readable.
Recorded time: h=12 m=51
